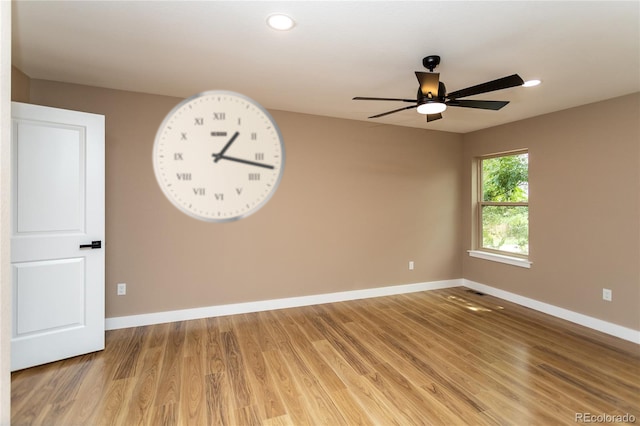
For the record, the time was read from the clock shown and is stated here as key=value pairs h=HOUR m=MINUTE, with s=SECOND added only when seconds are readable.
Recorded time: h=1 m=17
